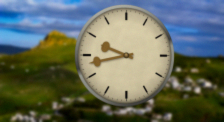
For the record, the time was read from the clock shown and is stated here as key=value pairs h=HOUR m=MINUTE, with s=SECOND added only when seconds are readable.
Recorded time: h=9 m=43
